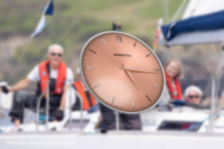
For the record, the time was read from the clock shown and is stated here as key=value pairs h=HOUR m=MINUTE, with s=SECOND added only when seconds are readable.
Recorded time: h=5 m=16
